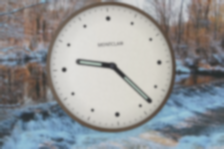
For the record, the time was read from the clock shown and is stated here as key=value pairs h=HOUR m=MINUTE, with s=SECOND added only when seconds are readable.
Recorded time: h=9 m=23
